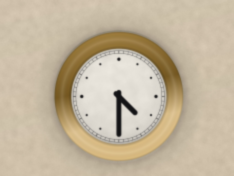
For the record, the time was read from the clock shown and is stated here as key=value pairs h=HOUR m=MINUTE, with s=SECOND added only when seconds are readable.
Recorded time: h=4 m=30
